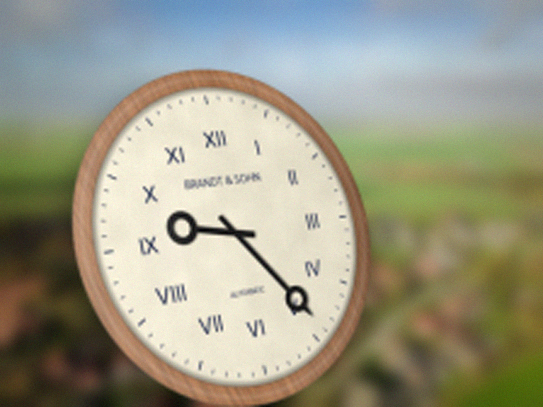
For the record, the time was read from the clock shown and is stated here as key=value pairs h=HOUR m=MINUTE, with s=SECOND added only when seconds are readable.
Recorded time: h=9 m=24
